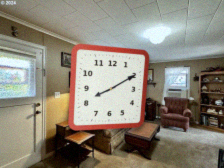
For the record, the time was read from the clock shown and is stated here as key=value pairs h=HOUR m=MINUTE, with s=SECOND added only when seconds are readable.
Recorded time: h=8 m=10
